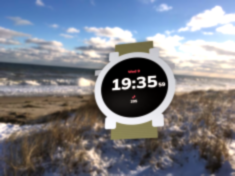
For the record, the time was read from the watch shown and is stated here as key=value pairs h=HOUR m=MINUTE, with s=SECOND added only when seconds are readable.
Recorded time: h=19 m=35
